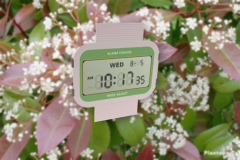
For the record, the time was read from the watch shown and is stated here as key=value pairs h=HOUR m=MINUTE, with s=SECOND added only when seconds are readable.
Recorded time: h=10 m=17 s=35
